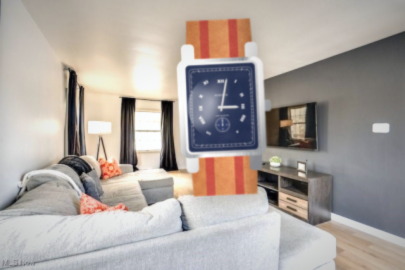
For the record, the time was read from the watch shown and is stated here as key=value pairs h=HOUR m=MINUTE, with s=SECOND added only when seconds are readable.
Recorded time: h=3 m=2
